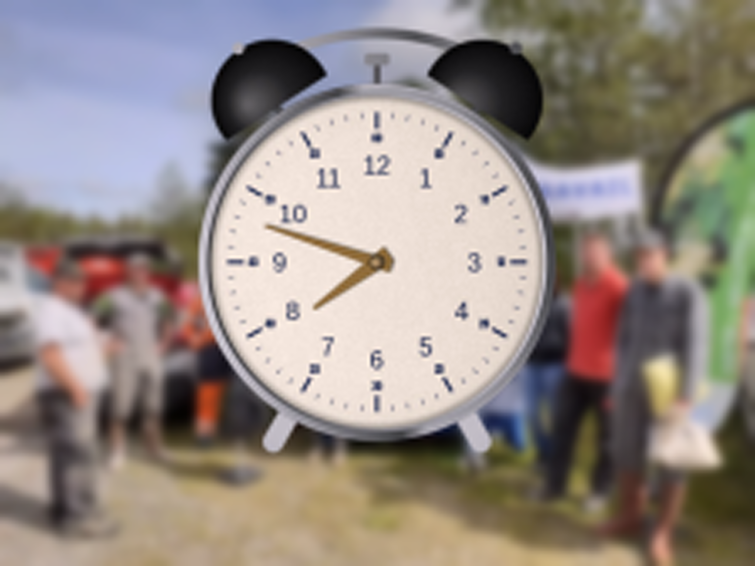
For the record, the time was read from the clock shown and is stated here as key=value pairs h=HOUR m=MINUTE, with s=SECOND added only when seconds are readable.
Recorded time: h=7 m=48
